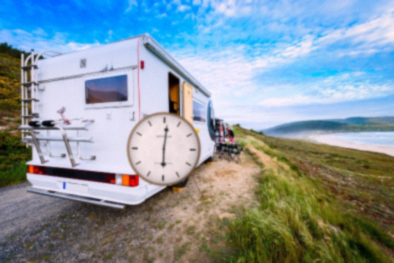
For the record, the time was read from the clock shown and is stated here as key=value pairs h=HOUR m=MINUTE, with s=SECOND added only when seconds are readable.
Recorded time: h=6 m=1
